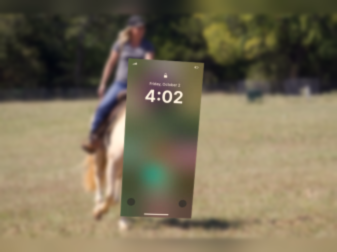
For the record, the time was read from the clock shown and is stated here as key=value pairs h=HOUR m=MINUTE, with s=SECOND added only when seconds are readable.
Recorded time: h=4 m=2
